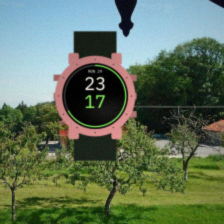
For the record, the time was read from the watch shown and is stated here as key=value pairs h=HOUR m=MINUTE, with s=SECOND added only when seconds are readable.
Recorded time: h=23 m=17
